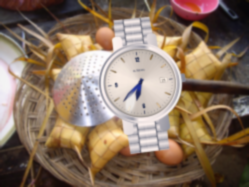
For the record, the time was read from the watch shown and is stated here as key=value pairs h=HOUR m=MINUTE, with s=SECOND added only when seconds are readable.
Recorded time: h=6 m=38
